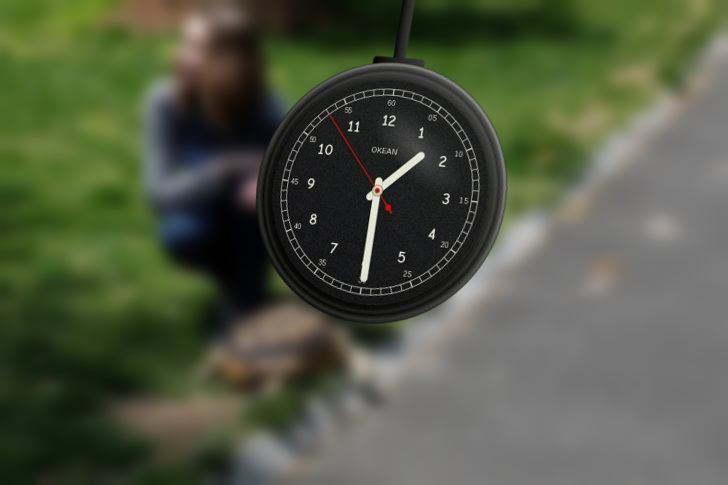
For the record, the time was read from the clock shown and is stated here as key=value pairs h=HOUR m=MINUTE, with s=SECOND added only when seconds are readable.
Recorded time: h=1 m=29 s=53
